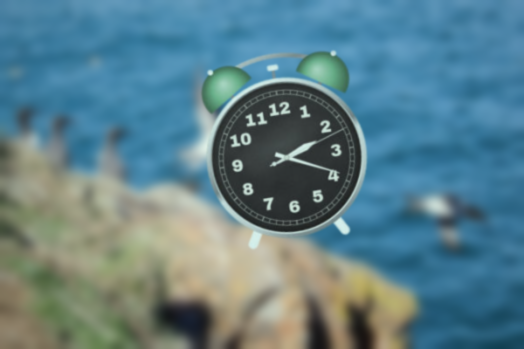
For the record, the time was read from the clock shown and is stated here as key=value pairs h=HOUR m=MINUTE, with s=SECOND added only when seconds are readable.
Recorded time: h=2 m=19 s=12
